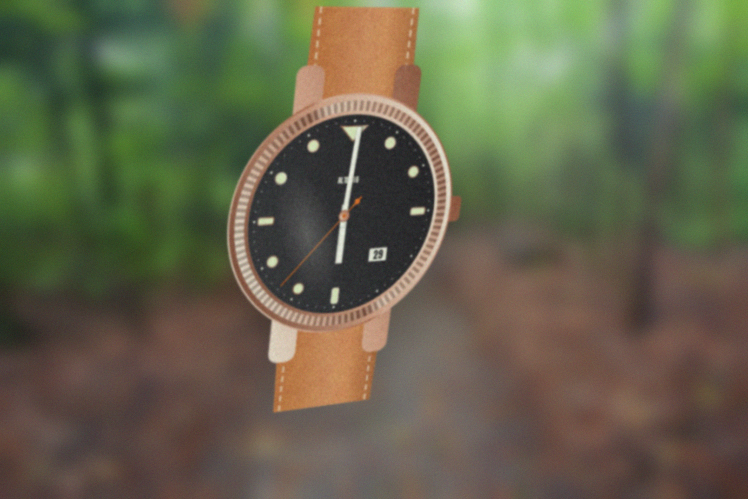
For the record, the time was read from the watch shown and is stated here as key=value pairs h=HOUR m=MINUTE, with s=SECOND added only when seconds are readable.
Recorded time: h=6 m=0 s=37
